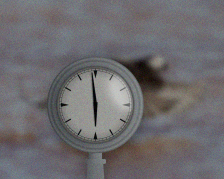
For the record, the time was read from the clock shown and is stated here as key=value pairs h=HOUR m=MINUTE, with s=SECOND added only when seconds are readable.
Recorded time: h=5 m=59
